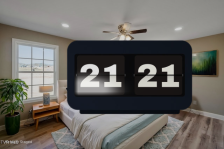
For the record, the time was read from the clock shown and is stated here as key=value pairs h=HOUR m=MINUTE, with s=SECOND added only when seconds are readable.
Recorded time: h=21 m=21
